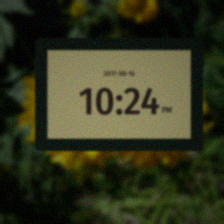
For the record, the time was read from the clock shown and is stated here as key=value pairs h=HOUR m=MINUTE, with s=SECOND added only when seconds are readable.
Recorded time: h=10 m=24
